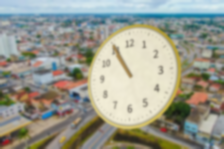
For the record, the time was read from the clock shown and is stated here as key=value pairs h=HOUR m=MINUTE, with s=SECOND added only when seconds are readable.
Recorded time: h=10 m=55
